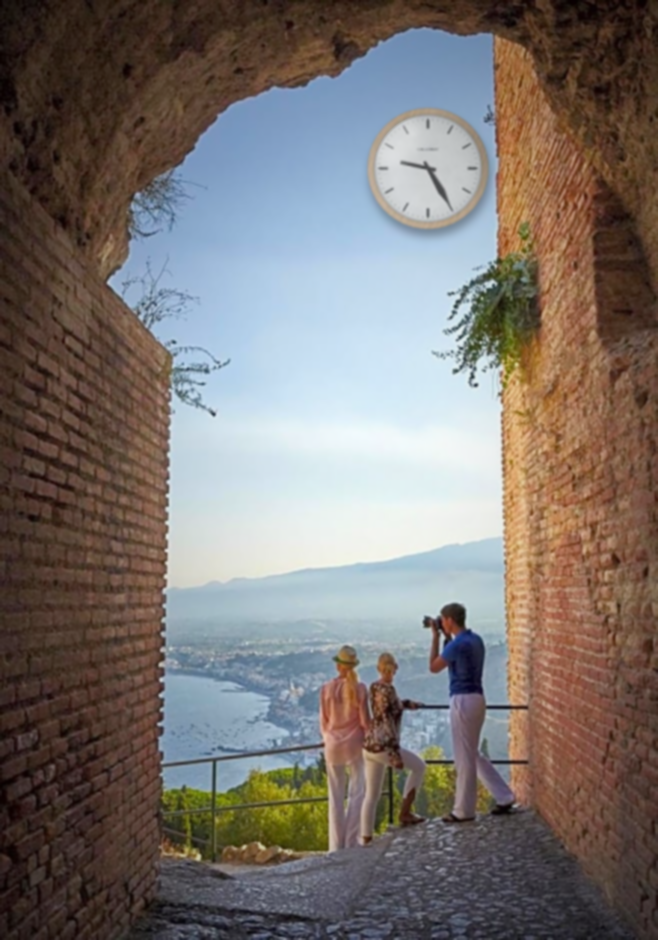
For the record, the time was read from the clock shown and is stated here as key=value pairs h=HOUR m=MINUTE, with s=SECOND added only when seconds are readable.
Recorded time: h=9 m=25
